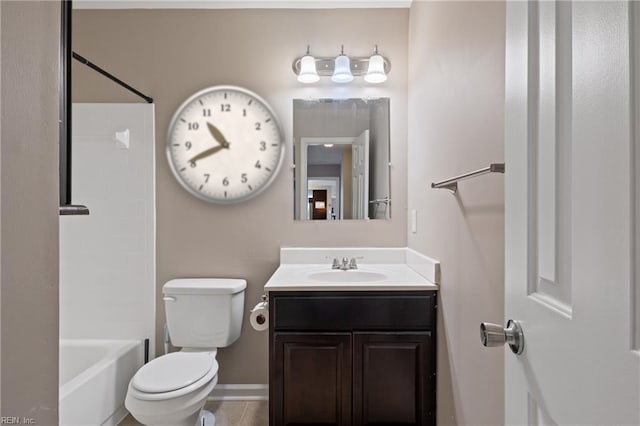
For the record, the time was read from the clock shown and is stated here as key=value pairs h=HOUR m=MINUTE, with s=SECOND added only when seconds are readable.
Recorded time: h=10 m=41
